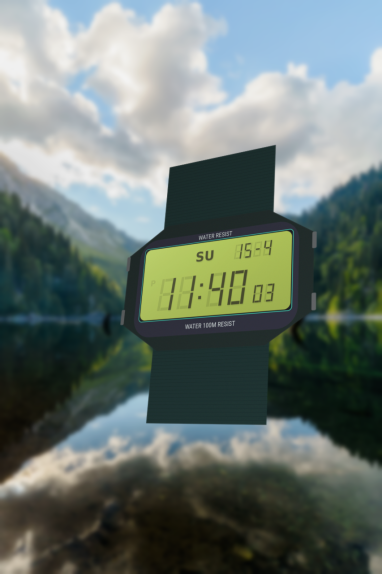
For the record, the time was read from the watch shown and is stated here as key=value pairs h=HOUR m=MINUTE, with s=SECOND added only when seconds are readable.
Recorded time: h=11 m=40 s=3
